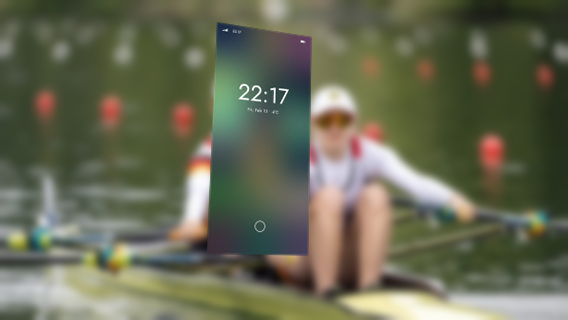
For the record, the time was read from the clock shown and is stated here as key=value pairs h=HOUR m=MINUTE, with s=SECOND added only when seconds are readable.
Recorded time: h=22 m=17
